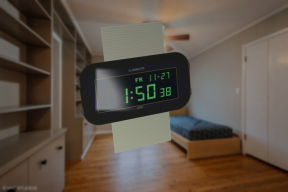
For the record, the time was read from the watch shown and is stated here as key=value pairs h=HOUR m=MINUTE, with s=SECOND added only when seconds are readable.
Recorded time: h=1 m=50 s=38
